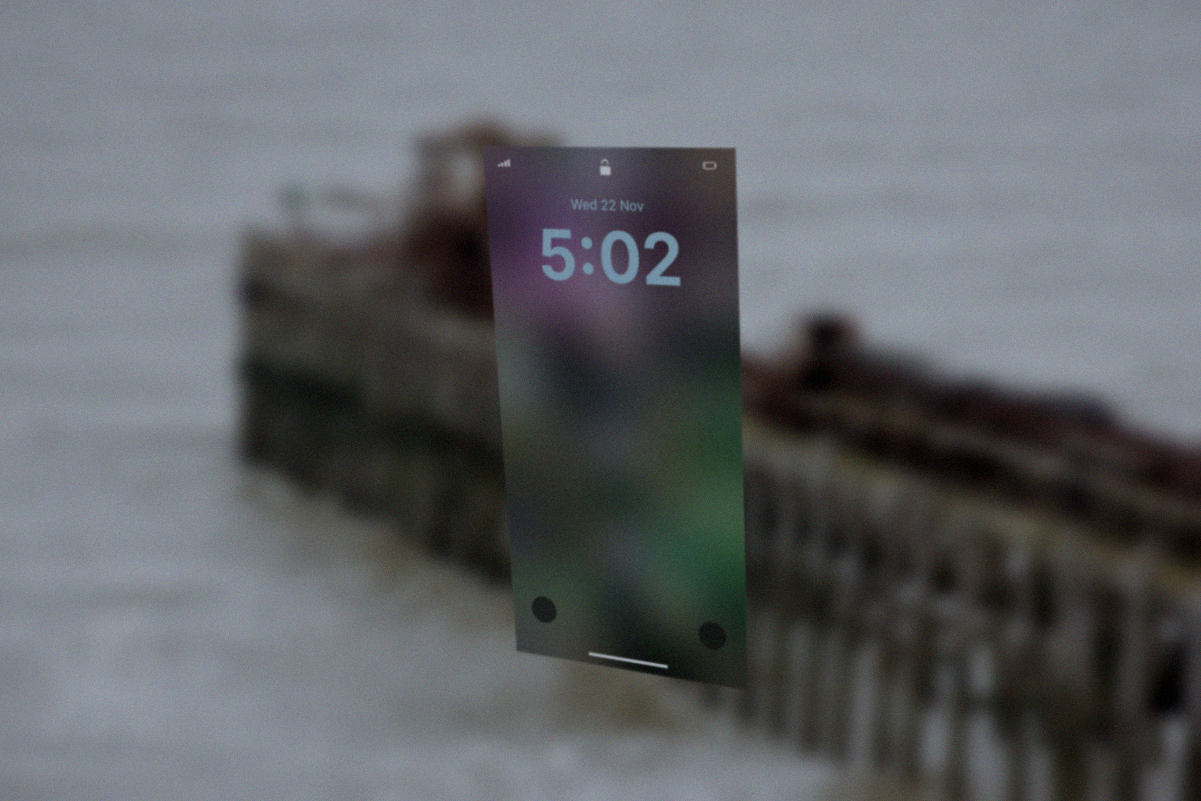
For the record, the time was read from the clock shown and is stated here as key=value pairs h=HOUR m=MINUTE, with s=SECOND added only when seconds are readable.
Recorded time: h=5 m=2
